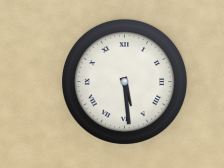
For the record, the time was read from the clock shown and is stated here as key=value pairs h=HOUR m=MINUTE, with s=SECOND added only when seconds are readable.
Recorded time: h=5 m=29
